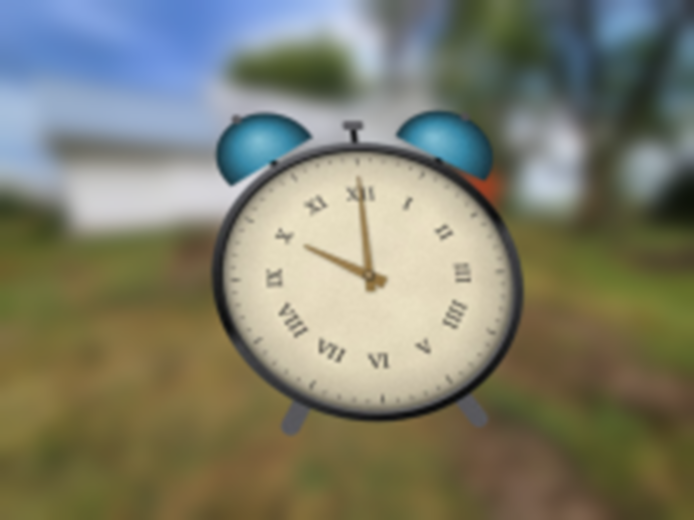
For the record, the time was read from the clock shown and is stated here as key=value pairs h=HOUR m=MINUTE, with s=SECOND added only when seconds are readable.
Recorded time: h=10 m=0
